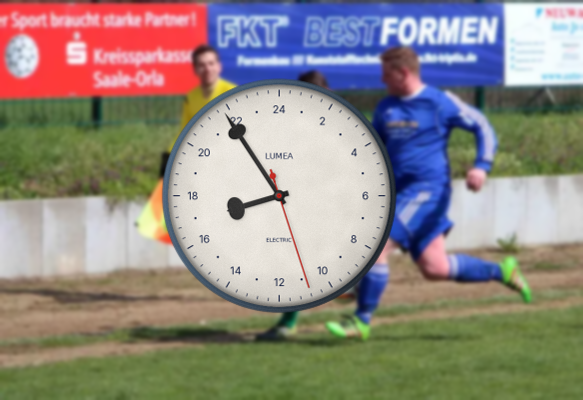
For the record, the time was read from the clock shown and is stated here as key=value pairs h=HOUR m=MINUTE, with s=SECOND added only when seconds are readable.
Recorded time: h=16 m=54 s=27
